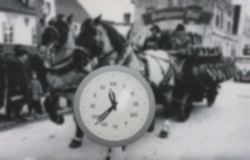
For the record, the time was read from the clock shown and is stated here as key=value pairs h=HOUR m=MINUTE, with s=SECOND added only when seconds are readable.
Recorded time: h=11 m=38
